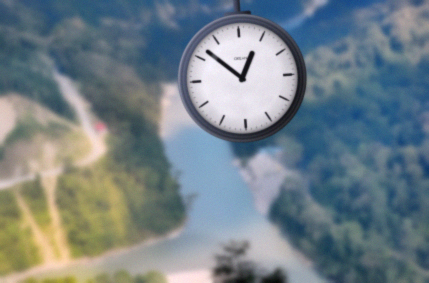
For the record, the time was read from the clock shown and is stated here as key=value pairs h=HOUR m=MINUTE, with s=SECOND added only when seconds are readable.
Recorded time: h=12 m=52
